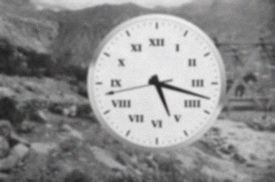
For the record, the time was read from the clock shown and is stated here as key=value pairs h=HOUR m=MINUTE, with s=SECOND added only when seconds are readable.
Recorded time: h=5 m=17 s=43
